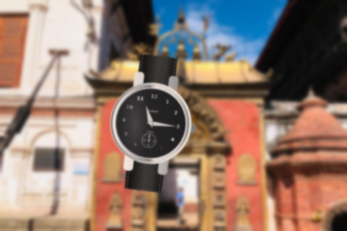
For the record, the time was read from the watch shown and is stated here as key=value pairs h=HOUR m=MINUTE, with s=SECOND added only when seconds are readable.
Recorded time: h=11 m=15
